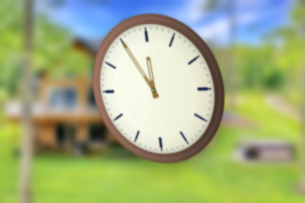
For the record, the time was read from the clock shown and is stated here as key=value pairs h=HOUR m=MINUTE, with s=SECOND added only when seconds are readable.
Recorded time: h=11 m=55
